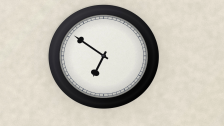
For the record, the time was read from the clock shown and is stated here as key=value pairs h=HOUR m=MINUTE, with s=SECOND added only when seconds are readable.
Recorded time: h=6 m=51
